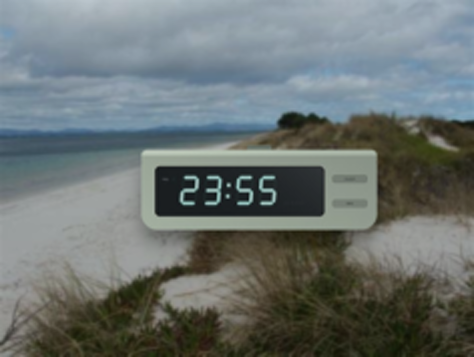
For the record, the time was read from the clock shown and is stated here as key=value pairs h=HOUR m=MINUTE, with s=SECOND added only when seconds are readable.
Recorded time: h=23 m=55
